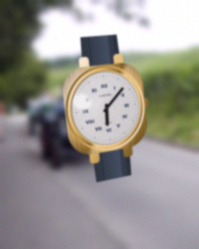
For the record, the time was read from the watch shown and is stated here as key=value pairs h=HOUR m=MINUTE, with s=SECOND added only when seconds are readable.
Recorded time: h=6 m=8
